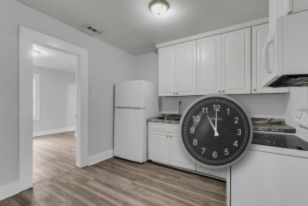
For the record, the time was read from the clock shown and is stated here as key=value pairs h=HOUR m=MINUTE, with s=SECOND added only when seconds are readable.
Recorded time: h=11 m=0
